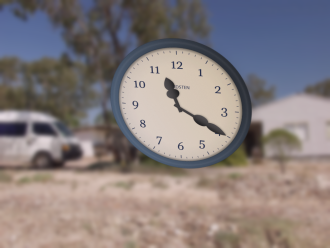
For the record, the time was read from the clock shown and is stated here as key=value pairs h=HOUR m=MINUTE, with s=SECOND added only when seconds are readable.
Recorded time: h=11 m=20
